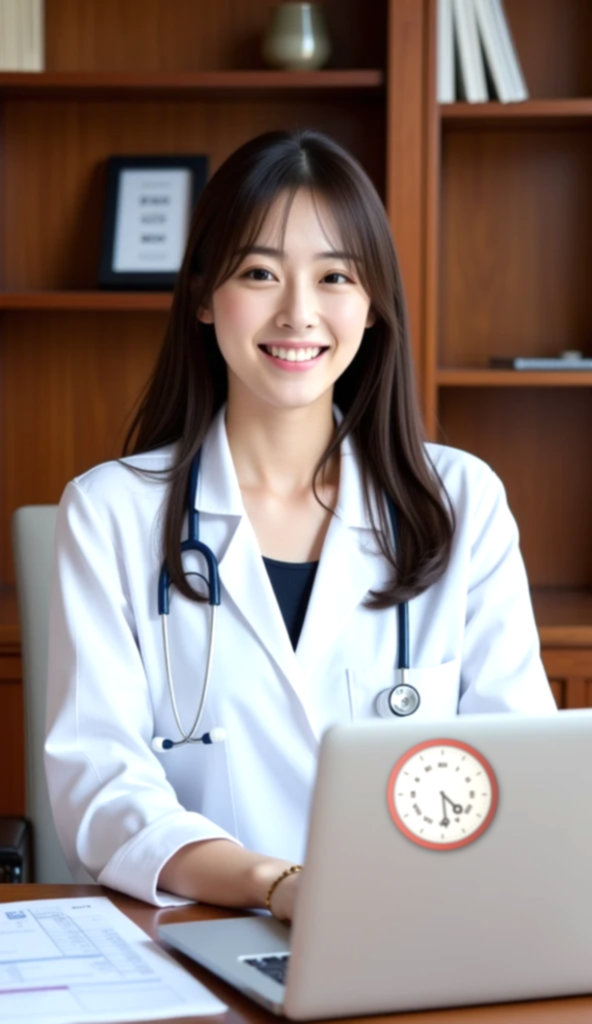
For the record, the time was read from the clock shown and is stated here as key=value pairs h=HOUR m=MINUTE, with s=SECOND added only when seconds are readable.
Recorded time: h=4 m=29
